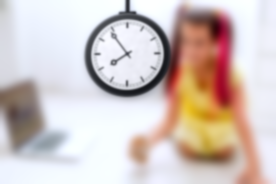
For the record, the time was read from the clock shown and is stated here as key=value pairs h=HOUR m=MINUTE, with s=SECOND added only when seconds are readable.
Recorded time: h=7 m=54
